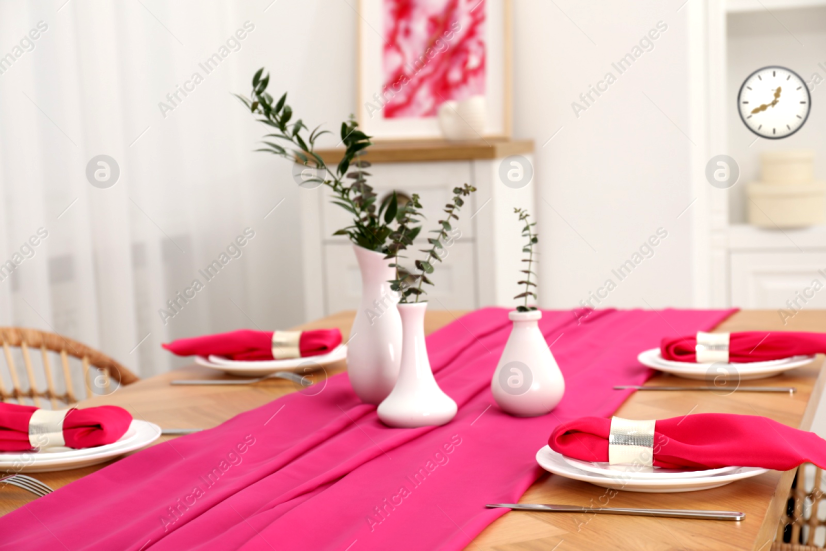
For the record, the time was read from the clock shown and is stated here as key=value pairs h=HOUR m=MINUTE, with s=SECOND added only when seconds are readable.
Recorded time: h=12 m=41
